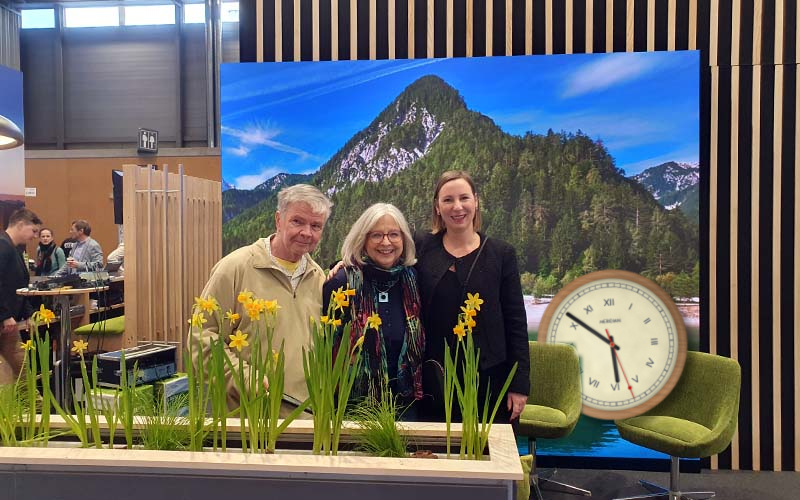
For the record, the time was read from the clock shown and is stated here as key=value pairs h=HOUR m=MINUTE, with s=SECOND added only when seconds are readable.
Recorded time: h=5 m=51 s=27
